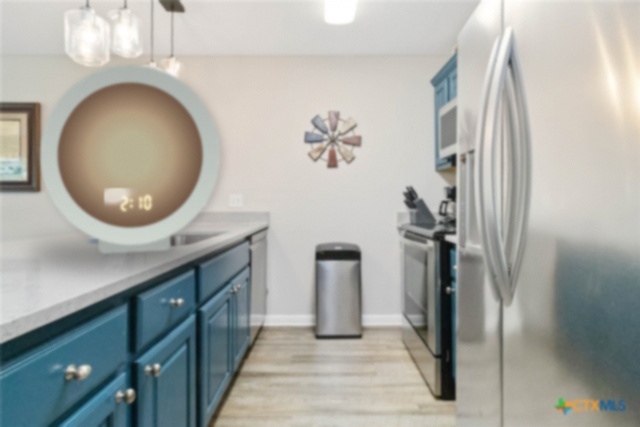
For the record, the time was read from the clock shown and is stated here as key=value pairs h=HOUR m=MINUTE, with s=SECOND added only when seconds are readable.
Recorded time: h=2 m=10
